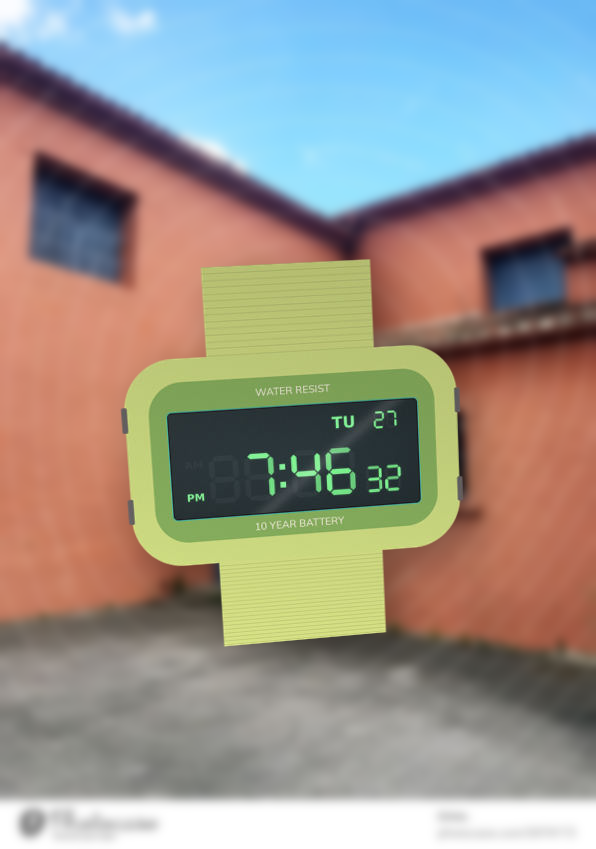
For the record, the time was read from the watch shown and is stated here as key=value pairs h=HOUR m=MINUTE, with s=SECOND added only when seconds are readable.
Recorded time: h=7 m=46 s=32
